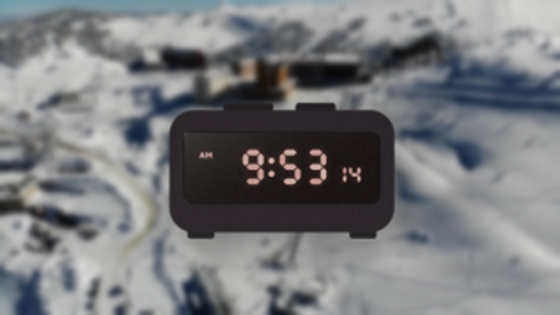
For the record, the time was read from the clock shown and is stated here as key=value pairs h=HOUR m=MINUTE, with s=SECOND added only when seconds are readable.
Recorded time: h=9 m=53 s=14
